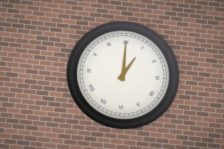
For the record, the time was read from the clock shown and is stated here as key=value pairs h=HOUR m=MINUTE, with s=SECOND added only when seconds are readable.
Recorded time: h=1 m=0
